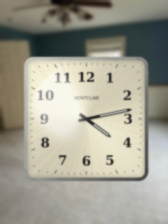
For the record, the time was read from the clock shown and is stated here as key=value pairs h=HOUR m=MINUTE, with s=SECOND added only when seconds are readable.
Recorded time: h=4 m=13
